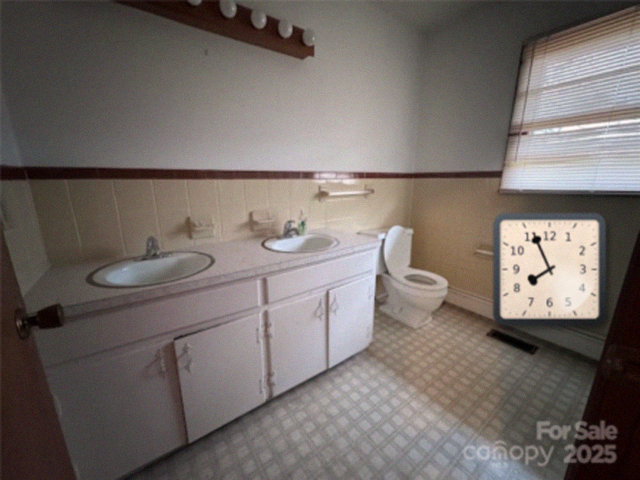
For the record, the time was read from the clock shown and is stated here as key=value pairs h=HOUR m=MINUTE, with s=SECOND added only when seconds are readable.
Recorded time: h=7 m=56
